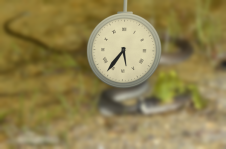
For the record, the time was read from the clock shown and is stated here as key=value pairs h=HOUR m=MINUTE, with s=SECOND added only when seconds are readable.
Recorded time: h=5 m=36
